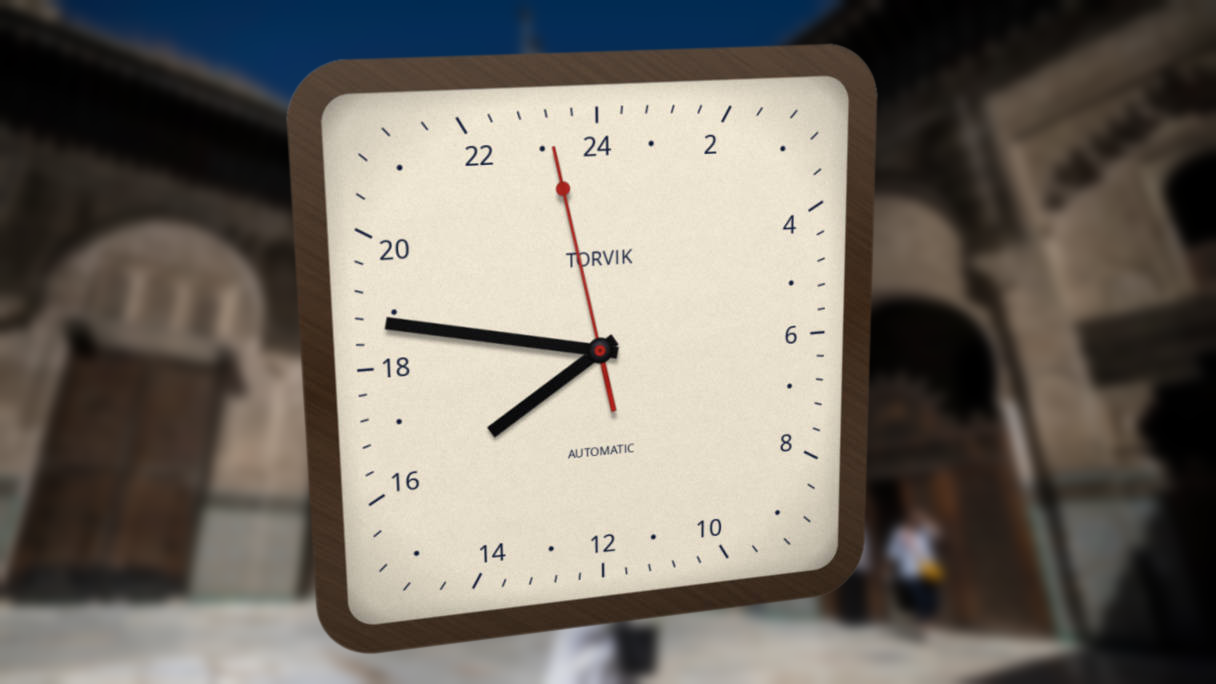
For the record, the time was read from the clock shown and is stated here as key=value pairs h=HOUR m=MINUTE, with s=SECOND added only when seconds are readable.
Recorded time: h=15 m=46 s=58
